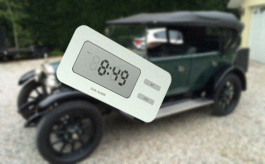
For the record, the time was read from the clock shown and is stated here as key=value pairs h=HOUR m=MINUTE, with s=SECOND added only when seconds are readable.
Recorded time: h=8 m=49
